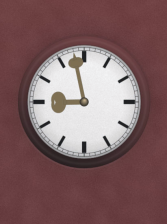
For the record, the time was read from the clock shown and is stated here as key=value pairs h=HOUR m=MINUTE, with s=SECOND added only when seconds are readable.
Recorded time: h=8 m=58
